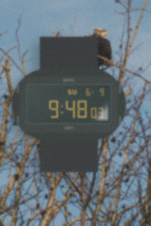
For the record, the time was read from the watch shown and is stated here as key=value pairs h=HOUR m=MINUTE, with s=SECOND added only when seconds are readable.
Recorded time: h=9 m=48 s=3
